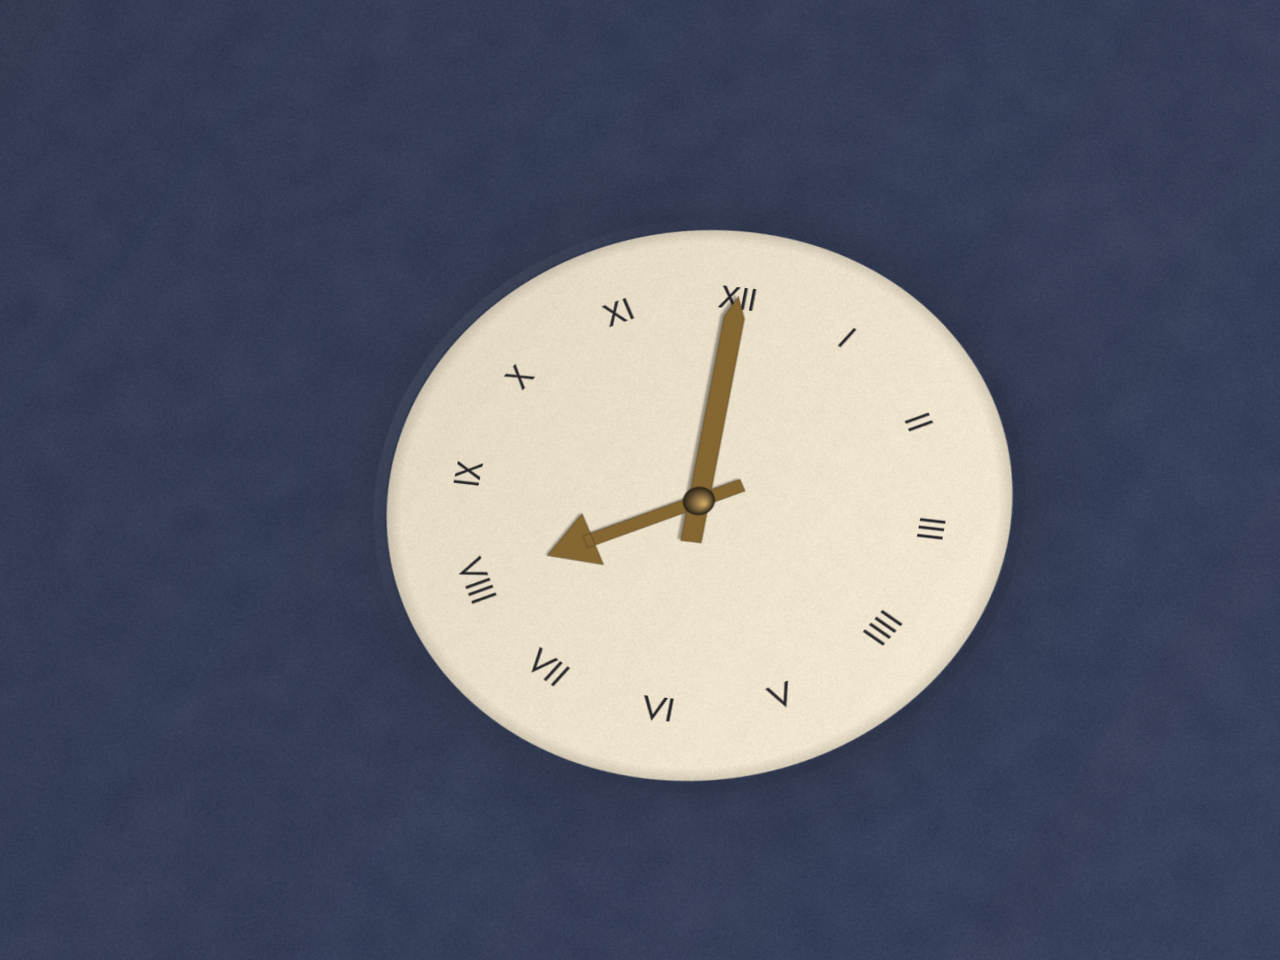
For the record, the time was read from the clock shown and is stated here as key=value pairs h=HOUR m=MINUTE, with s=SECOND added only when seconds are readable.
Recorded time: h=8 m=0
